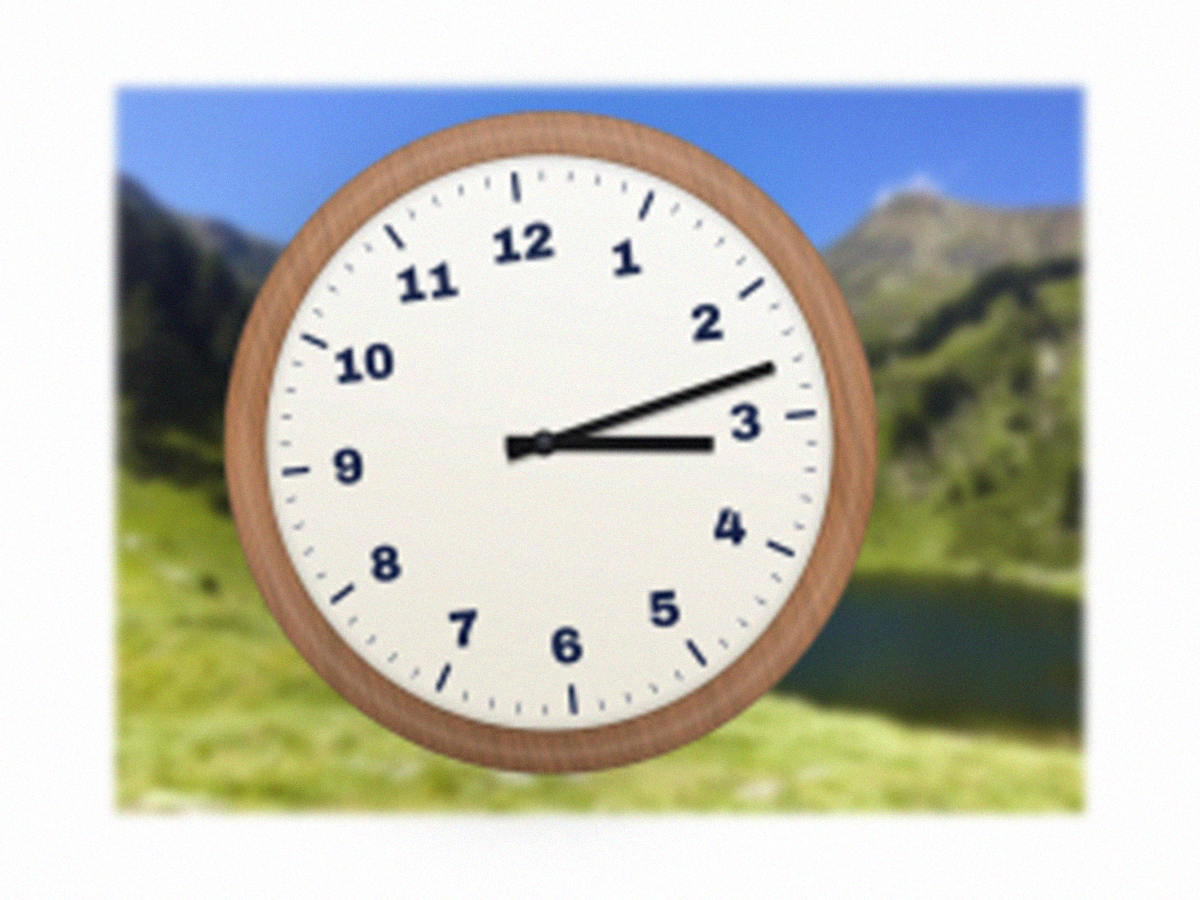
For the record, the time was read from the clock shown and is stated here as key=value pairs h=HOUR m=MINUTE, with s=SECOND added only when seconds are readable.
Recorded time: h=3 m=13
